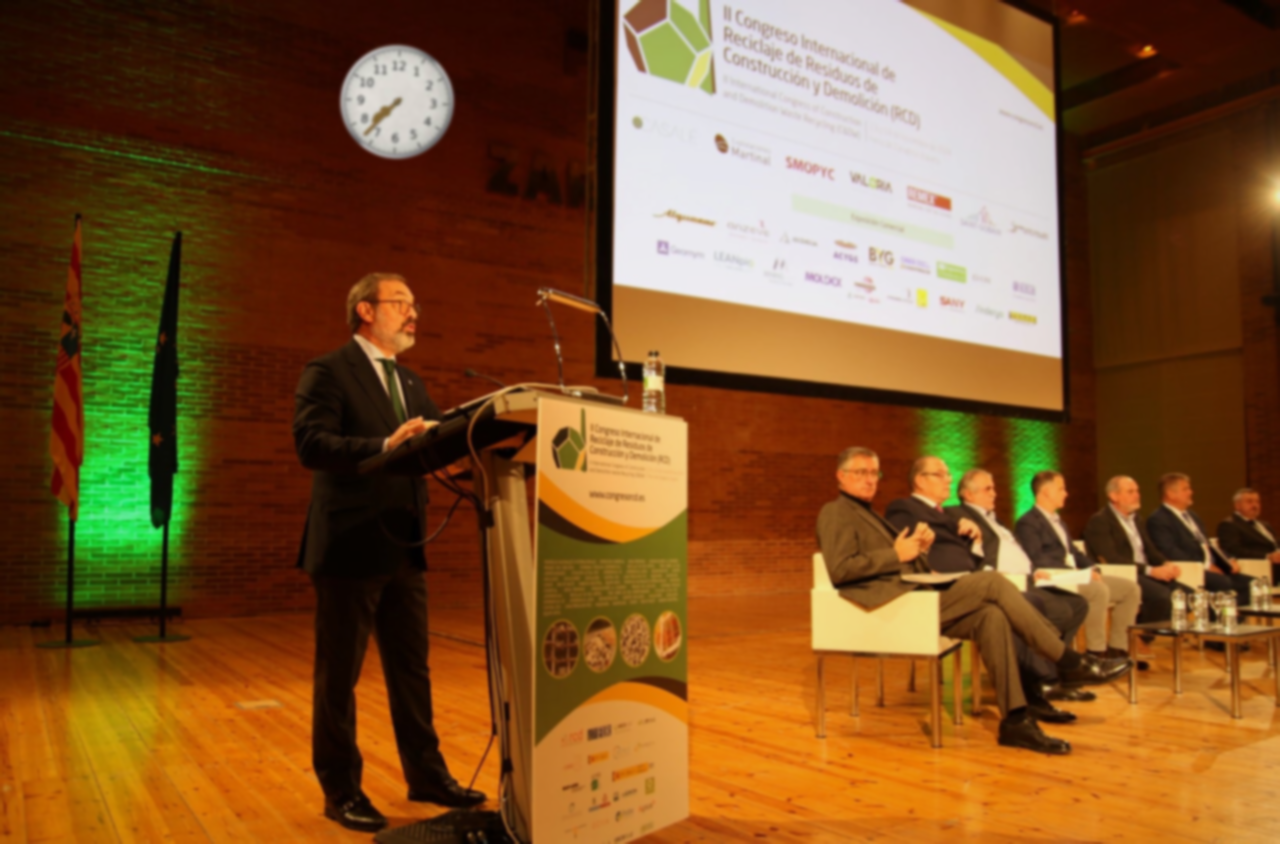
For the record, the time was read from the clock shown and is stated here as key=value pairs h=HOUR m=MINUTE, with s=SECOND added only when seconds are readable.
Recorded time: h=7 m=37
